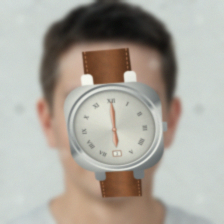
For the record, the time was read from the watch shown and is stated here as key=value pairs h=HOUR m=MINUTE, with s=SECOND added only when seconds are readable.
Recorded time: h=6 m=0
